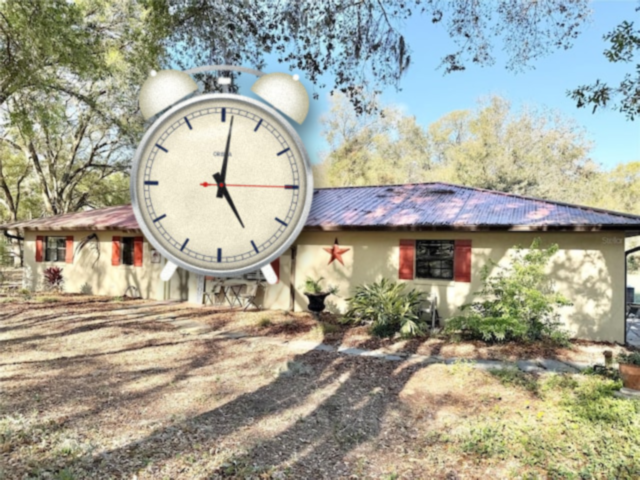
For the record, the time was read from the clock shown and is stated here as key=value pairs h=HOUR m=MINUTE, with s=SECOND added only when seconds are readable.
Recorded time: h=5 m=1 s=15
